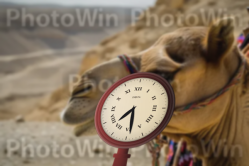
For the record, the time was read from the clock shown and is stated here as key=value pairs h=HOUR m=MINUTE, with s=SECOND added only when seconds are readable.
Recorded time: h=7 m=29
